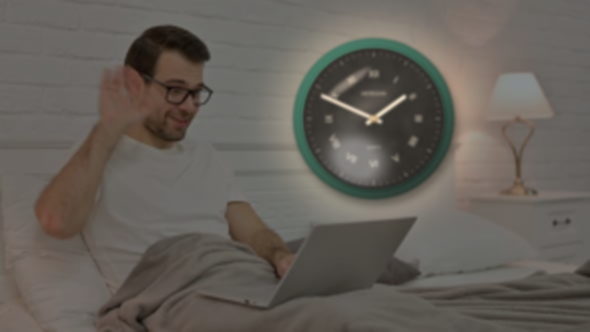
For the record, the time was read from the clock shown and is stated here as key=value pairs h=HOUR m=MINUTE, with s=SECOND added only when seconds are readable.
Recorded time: h=1 m=49
